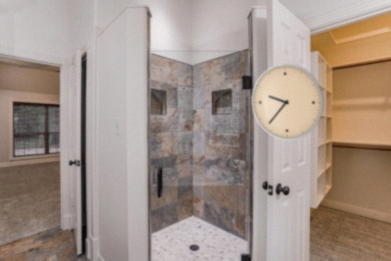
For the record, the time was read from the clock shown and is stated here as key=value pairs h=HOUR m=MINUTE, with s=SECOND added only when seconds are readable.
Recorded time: h=9 m=37
